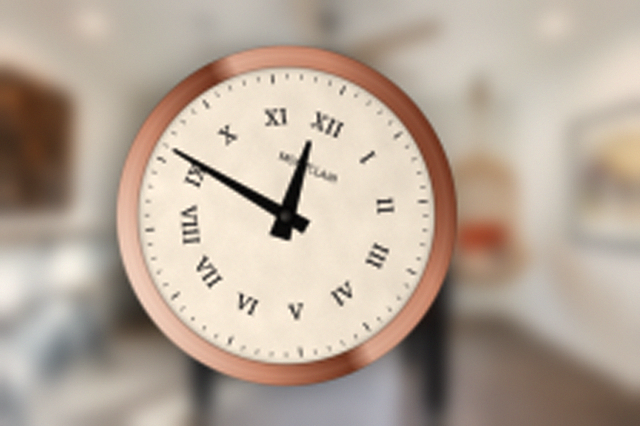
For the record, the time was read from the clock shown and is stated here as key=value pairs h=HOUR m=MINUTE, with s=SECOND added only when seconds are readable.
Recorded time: h=11 m=46
